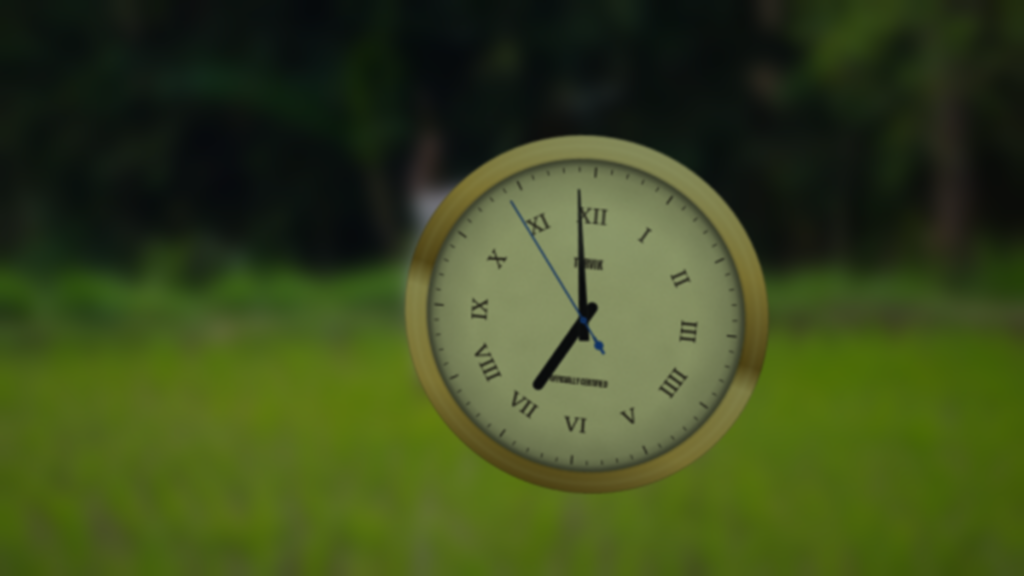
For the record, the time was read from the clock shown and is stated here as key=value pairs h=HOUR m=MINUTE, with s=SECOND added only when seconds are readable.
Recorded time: h=6 m=58 s=54
